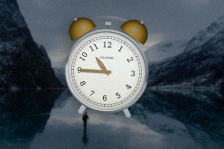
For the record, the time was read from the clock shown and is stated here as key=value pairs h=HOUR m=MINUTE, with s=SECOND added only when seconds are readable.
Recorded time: h=10 m=45
